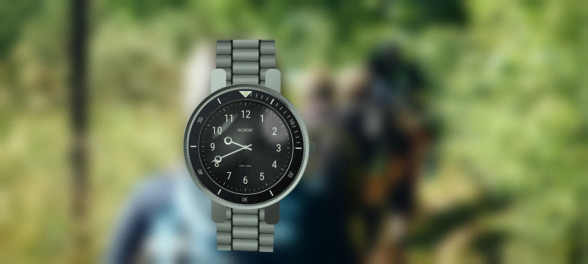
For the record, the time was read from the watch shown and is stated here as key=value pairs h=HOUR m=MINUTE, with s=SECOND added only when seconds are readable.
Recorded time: h=9 m=41
